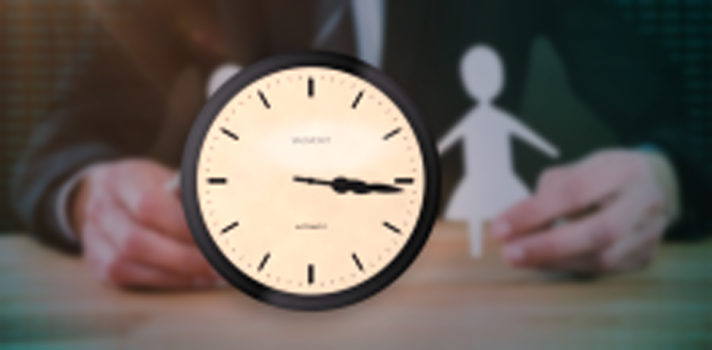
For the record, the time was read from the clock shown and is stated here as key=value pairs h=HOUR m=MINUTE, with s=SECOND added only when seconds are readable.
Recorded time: h=3 m=16
